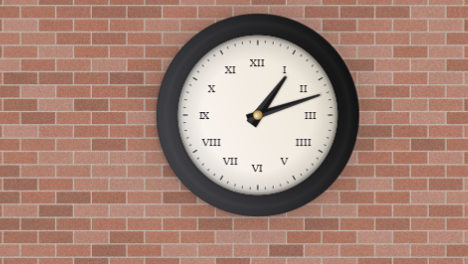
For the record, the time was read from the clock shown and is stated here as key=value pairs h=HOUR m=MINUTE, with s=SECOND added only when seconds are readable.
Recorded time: h=1 m=12
